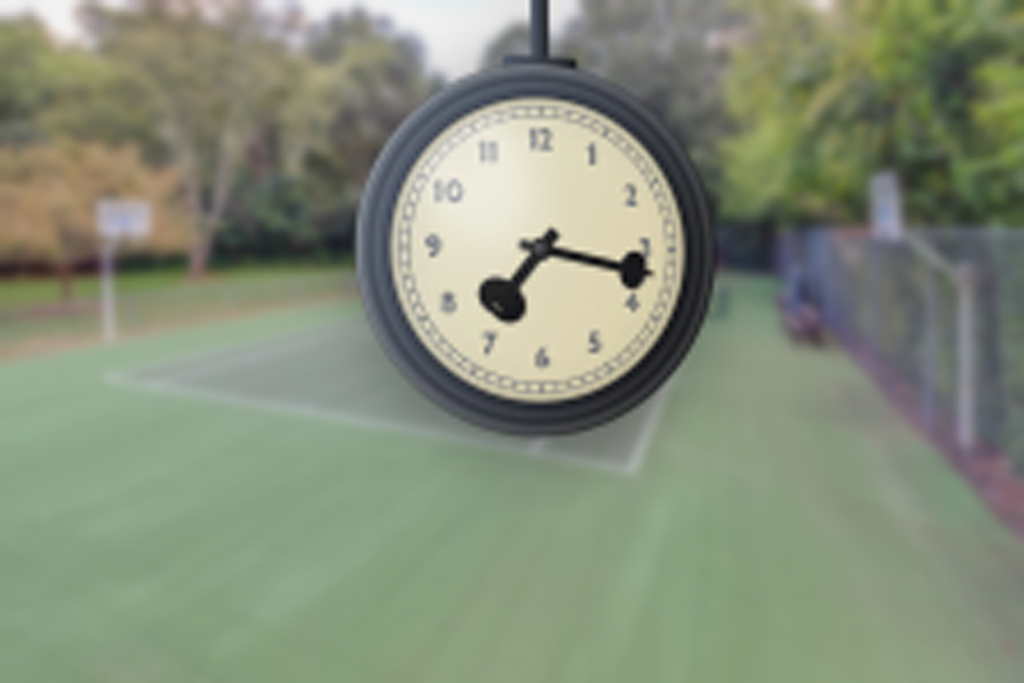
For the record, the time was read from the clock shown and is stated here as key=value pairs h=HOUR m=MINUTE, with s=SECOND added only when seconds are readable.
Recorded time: h=7 m=17
